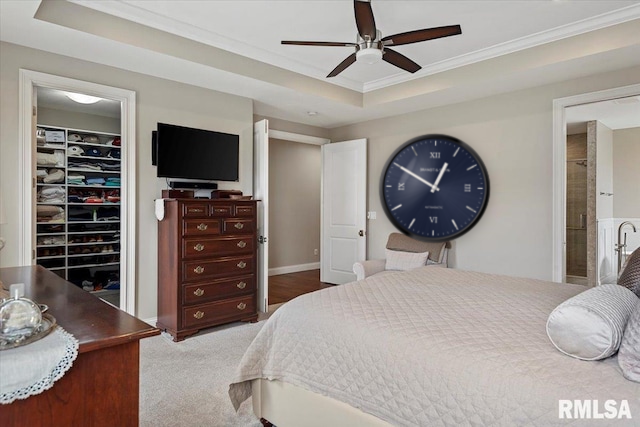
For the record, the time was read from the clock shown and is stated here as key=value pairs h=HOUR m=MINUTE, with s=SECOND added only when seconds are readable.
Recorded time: h=12 m=50
